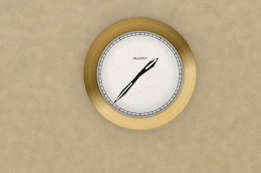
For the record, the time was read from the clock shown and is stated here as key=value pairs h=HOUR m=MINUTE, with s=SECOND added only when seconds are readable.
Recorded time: h=1 m=37
